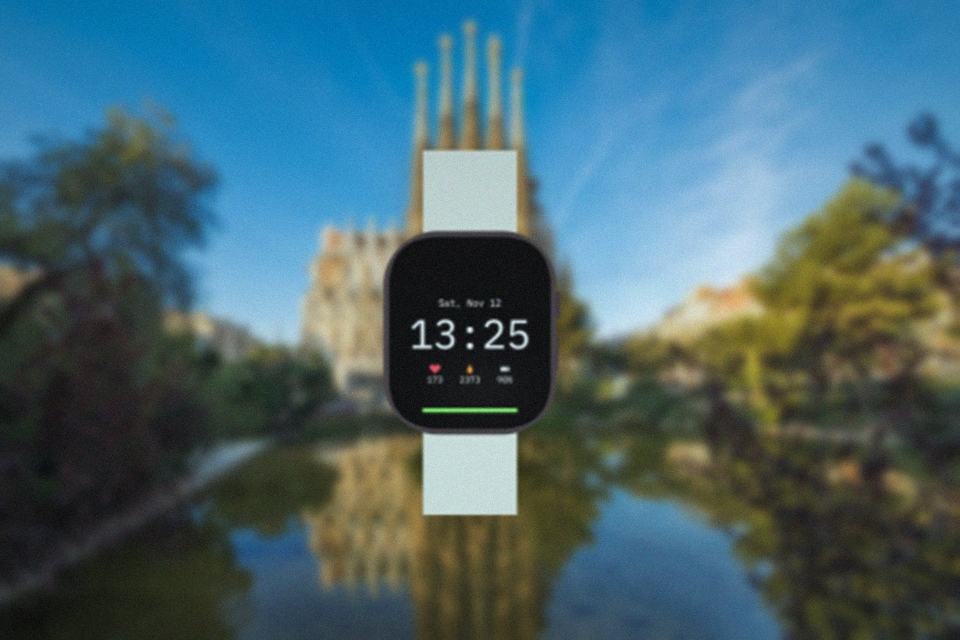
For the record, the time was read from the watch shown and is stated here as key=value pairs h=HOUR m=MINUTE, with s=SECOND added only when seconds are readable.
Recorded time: h=13 m=25
